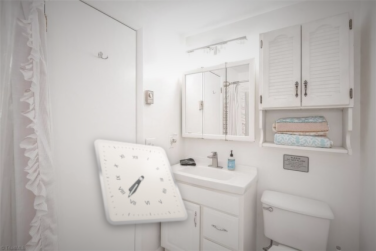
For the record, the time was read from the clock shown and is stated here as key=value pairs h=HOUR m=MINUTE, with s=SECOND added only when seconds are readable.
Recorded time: h=7 m=37
